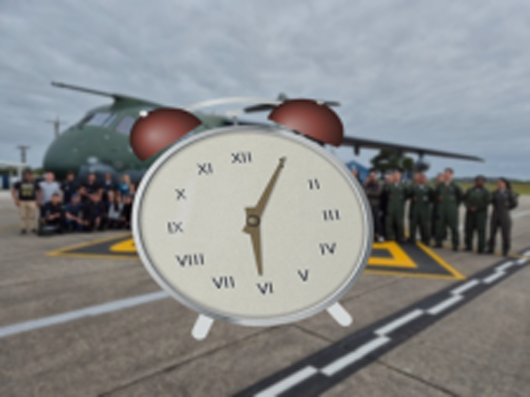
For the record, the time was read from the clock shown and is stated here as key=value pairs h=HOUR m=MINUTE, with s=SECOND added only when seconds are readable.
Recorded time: h=6 m=5
